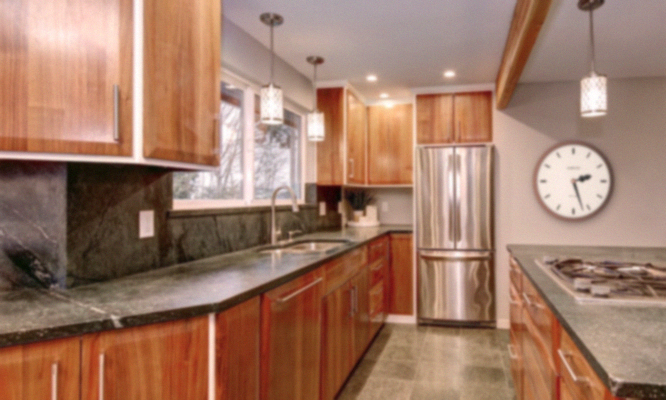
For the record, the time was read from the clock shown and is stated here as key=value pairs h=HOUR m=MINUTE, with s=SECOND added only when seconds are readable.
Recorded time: h=2 m=27
